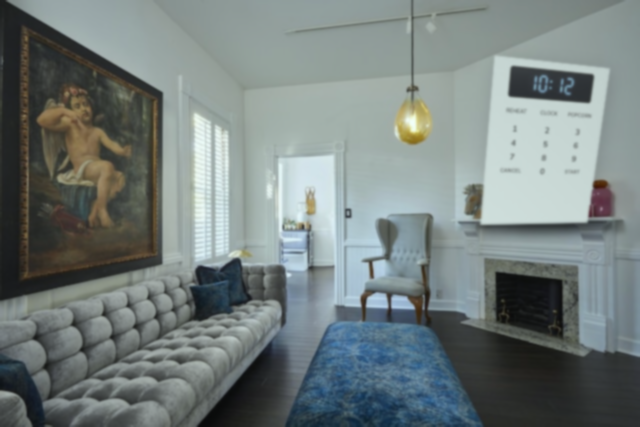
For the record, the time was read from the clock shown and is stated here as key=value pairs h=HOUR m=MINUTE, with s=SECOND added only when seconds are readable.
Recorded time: h=10 m=12
